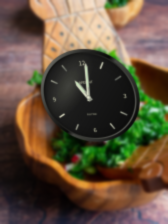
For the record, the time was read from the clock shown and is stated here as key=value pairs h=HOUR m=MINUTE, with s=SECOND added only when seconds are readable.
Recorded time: h=11 m=1
